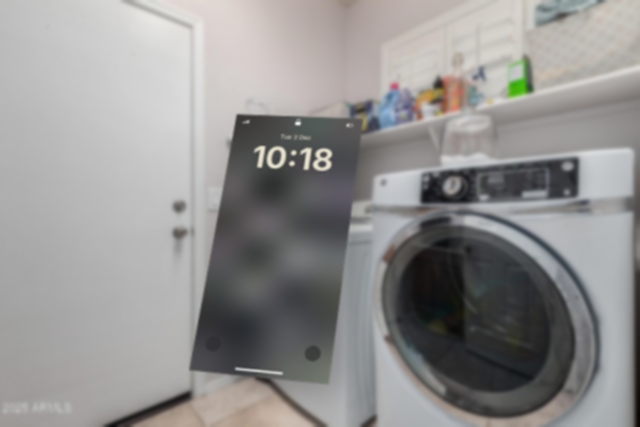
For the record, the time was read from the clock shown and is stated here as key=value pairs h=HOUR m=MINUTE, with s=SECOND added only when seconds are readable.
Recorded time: h=10 m=18
